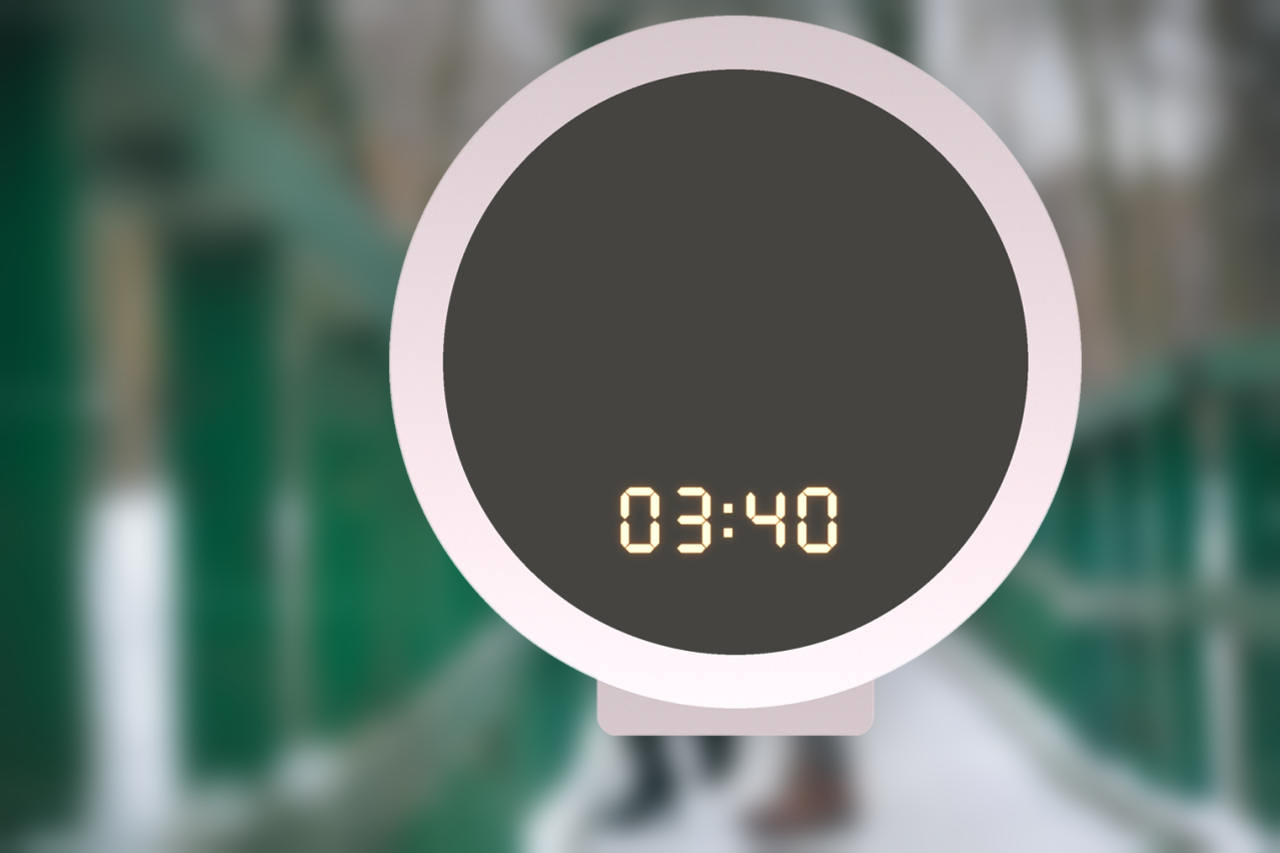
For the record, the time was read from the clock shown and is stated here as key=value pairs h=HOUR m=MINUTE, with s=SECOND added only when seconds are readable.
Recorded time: h=3 m=40
